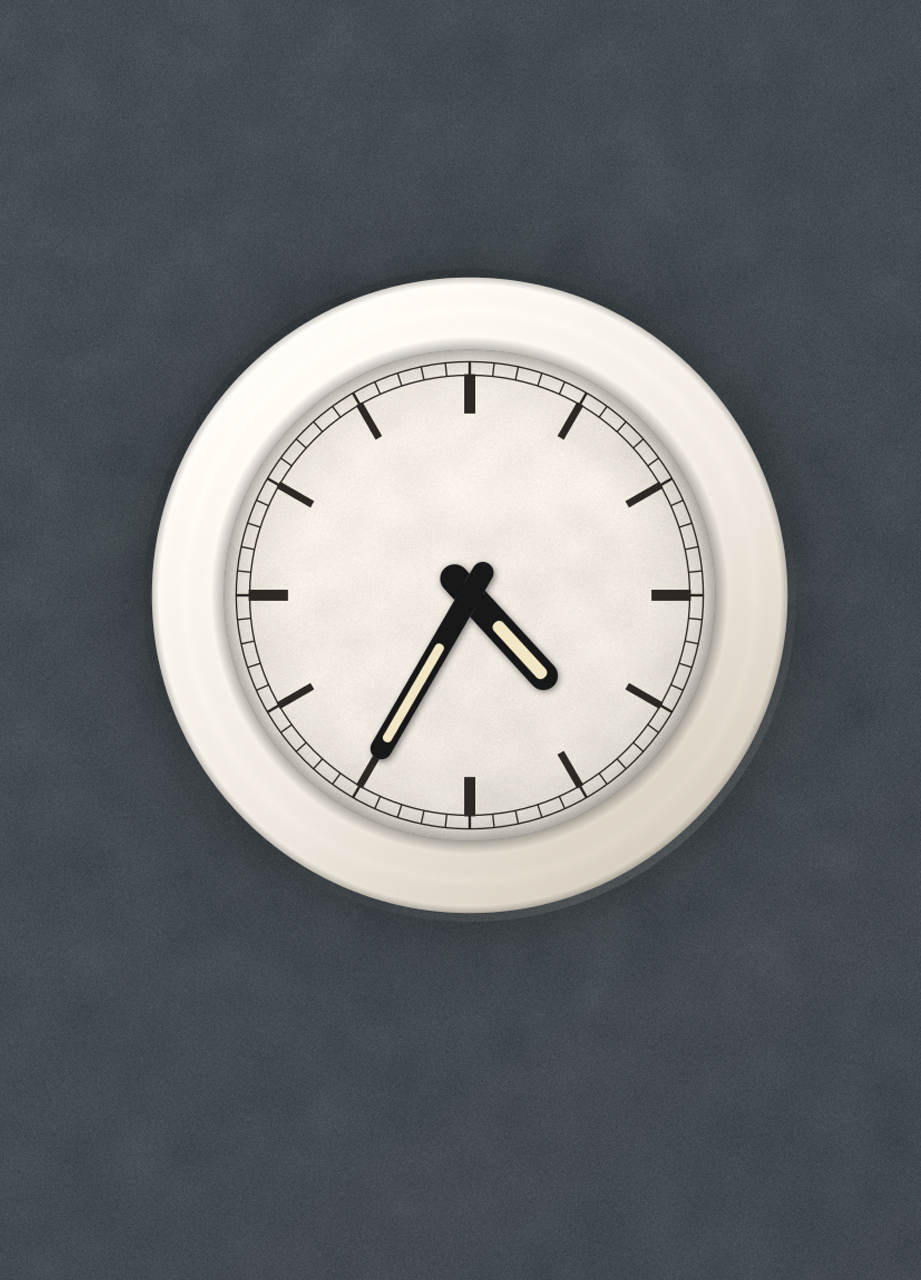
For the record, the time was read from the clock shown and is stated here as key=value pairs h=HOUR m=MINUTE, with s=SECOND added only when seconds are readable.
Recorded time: h=4 m=35
